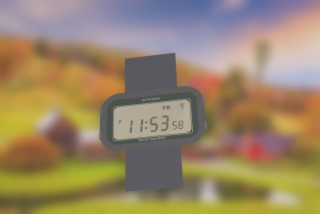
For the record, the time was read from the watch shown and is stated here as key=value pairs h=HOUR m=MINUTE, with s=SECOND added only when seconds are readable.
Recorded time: h=11 m=53 s=58
